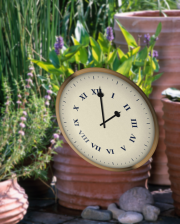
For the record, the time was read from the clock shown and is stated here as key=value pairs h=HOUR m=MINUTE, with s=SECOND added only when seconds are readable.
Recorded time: h=2 m=1
